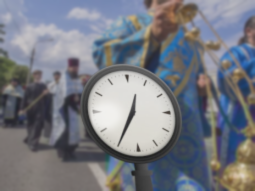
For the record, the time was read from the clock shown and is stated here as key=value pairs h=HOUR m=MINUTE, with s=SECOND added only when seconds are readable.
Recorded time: h=12 m=35
